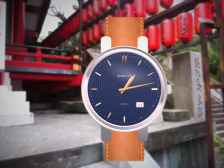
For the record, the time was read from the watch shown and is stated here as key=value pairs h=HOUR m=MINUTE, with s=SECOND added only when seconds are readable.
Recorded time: h=1 m=13
